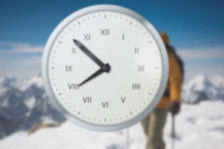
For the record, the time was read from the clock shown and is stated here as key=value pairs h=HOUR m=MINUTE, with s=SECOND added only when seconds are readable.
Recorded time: h=7 m=52
